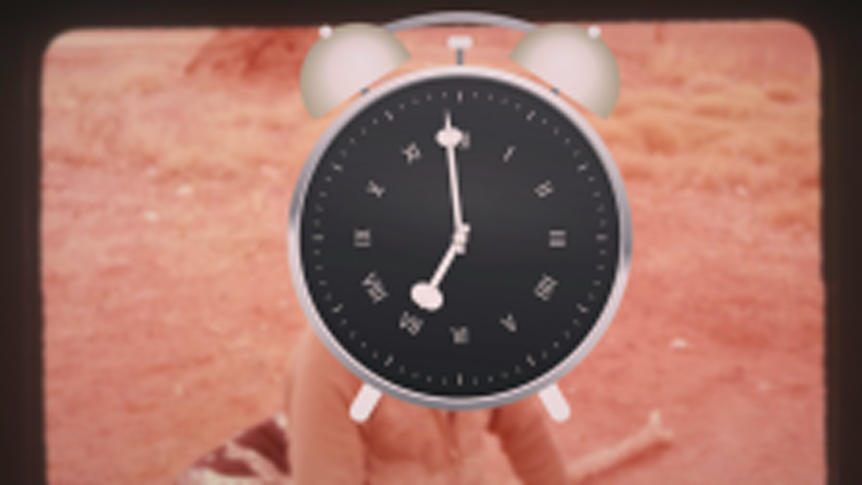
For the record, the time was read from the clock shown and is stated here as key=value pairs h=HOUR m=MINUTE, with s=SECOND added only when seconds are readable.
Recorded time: h=6 m=59
